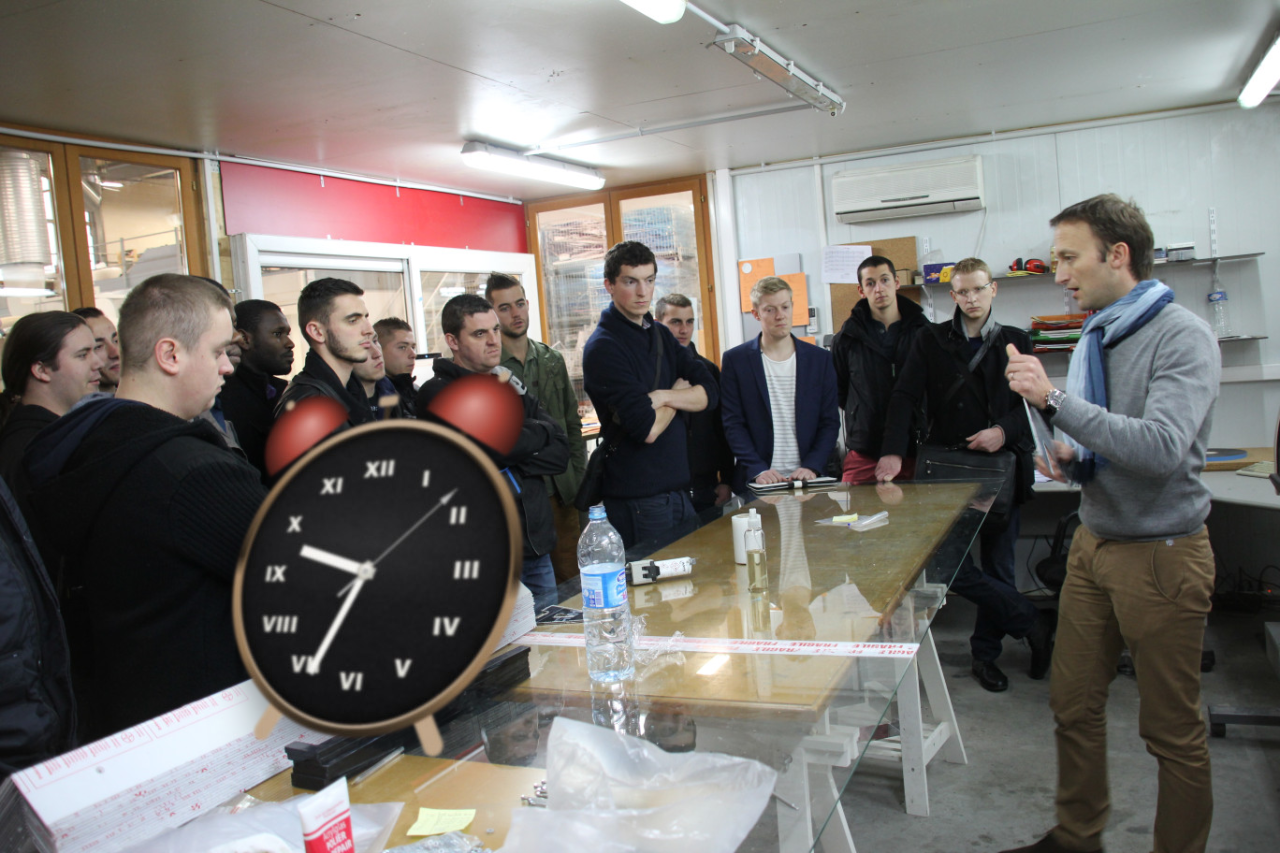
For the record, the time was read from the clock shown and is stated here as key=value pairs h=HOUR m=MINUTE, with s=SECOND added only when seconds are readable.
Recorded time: h=9 m=34 s=8
